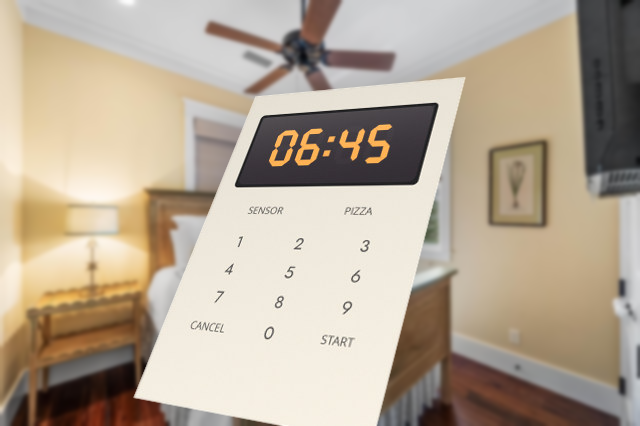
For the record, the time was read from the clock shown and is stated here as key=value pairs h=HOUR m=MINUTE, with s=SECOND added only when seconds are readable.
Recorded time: h=6 m=45
